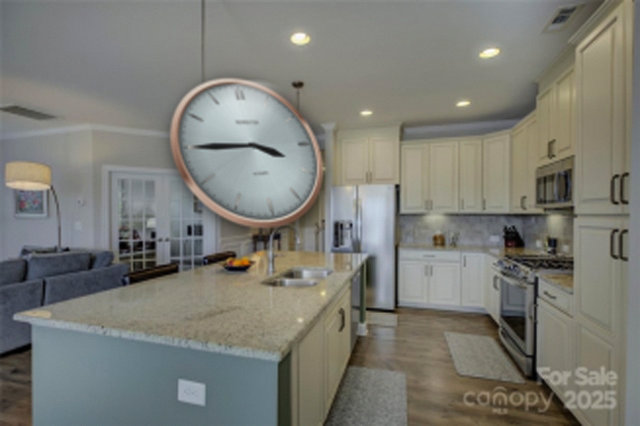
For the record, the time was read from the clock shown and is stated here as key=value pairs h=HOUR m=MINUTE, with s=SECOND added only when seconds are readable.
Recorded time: h=3 m=45
